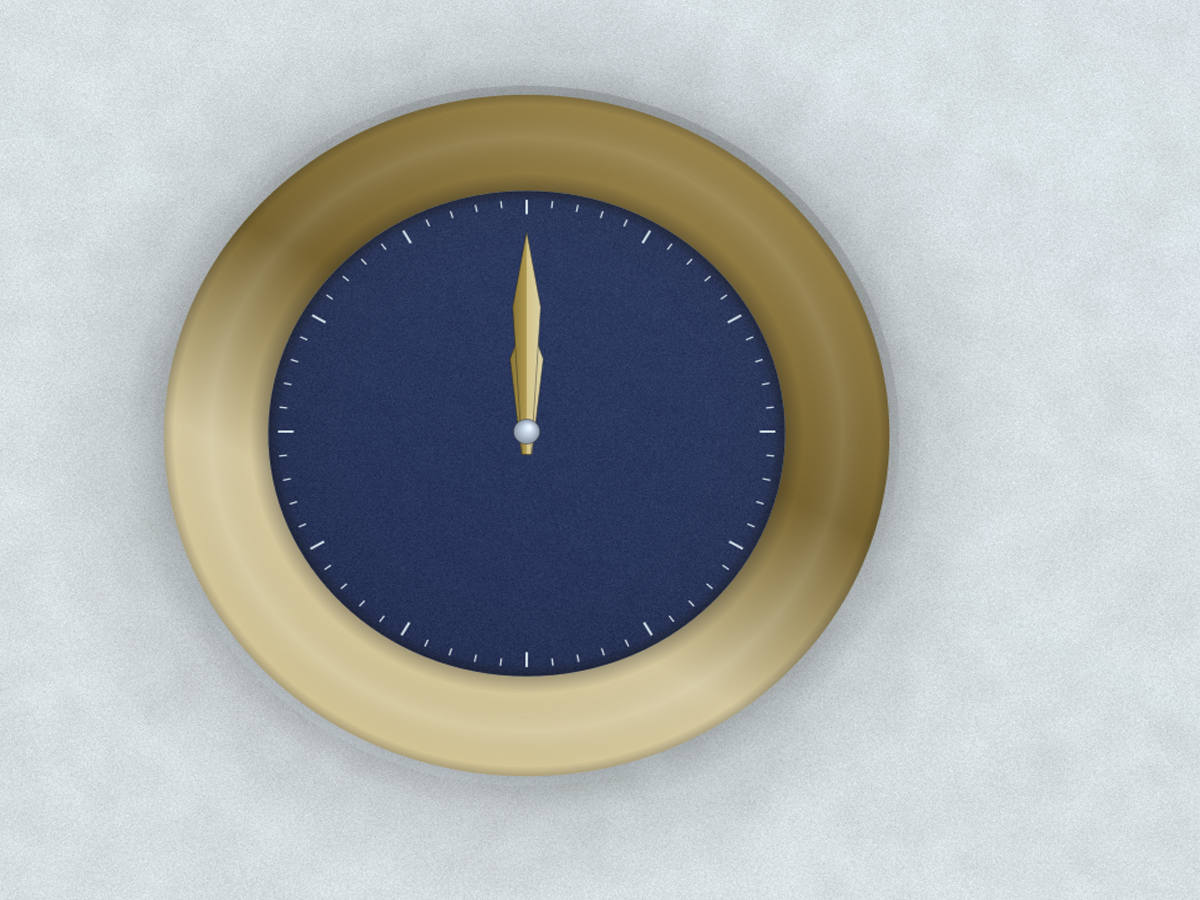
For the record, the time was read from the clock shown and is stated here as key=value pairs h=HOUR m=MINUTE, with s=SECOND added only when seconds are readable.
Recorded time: h=12 m=0
